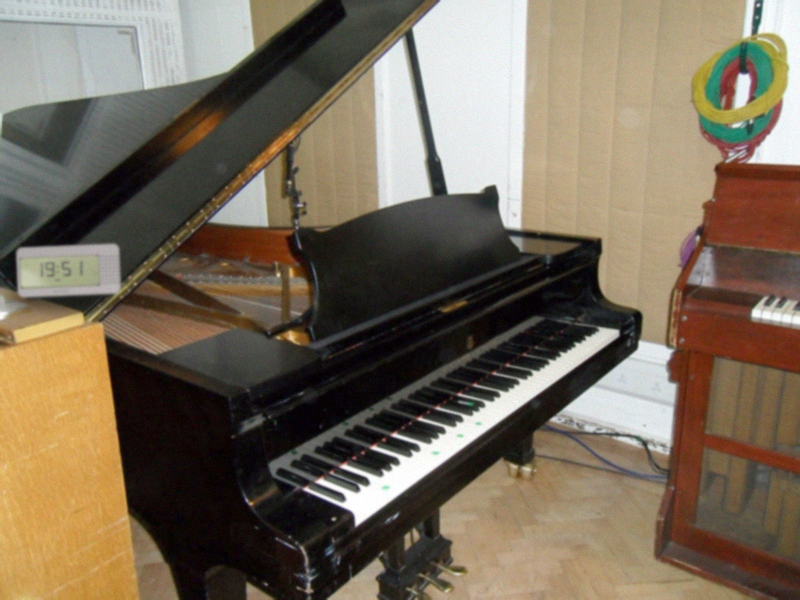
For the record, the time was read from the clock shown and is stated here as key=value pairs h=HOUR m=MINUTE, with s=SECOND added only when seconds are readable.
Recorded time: h=19 m=51
